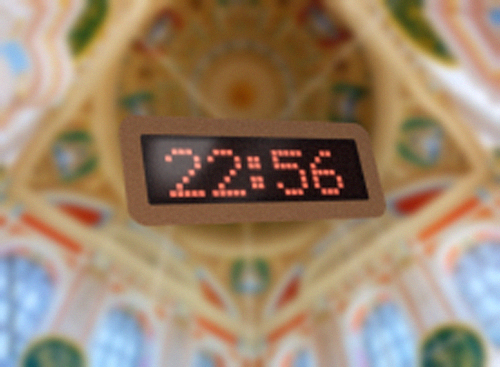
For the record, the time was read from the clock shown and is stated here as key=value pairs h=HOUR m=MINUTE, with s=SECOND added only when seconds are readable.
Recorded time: h=22 m=56
